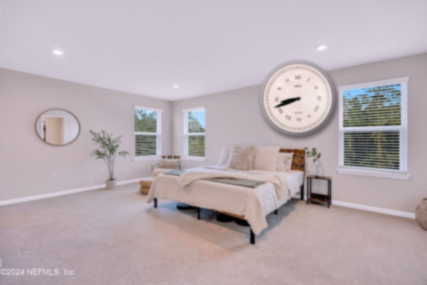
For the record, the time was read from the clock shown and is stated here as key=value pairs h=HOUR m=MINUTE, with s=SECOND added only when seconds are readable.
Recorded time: h=8 m=42
